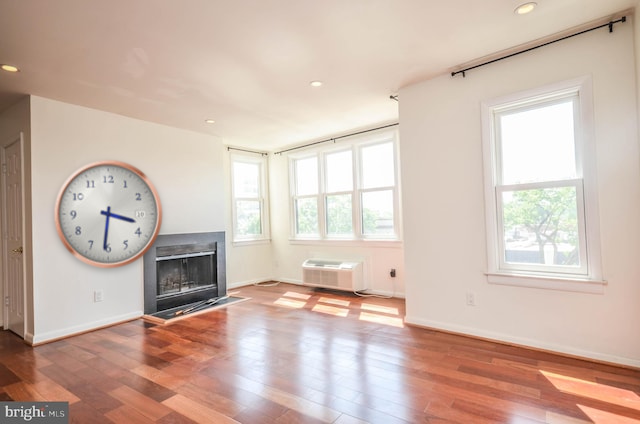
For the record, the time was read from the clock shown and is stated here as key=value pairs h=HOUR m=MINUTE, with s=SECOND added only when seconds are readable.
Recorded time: h=3 m=31
